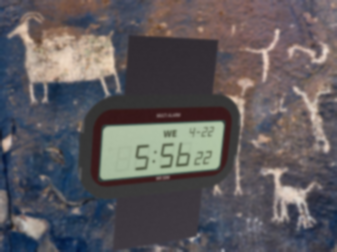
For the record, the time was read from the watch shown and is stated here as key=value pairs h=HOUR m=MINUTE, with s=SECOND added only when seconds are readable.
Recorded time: h=5 m=56 s=22
